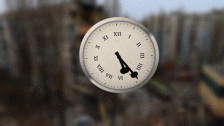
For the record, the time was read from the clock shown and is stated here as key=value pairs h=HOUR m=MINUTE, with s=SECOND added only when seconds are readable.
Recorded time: h=5 m=24
